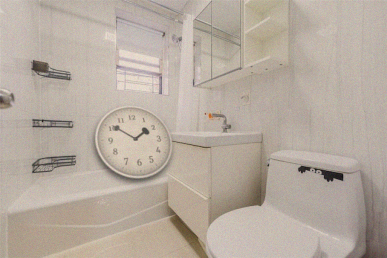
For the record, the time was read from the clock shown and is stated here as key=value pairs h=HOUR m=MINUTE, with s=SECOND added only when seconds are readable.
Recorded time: h=1 m=51
